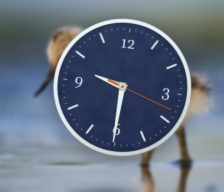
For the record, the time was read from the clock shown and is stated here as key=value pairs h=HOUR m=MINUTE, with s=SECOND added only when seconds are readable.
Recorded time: h=9 m=30 s=18
